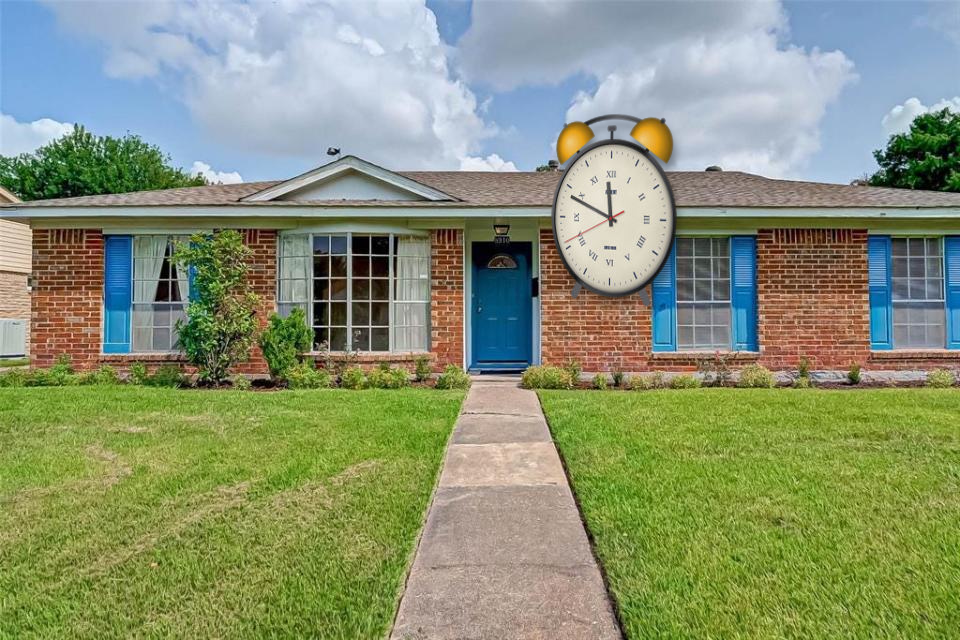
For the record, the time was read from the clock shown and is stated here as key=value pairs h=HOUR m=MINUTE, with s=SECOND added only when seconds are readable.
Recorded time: h=11 m=48 s=41
